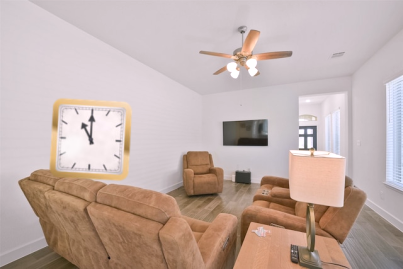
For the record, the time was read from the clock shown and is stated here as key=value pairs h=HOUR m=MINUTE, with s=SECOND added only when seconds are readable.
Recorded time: h=11 m=0
